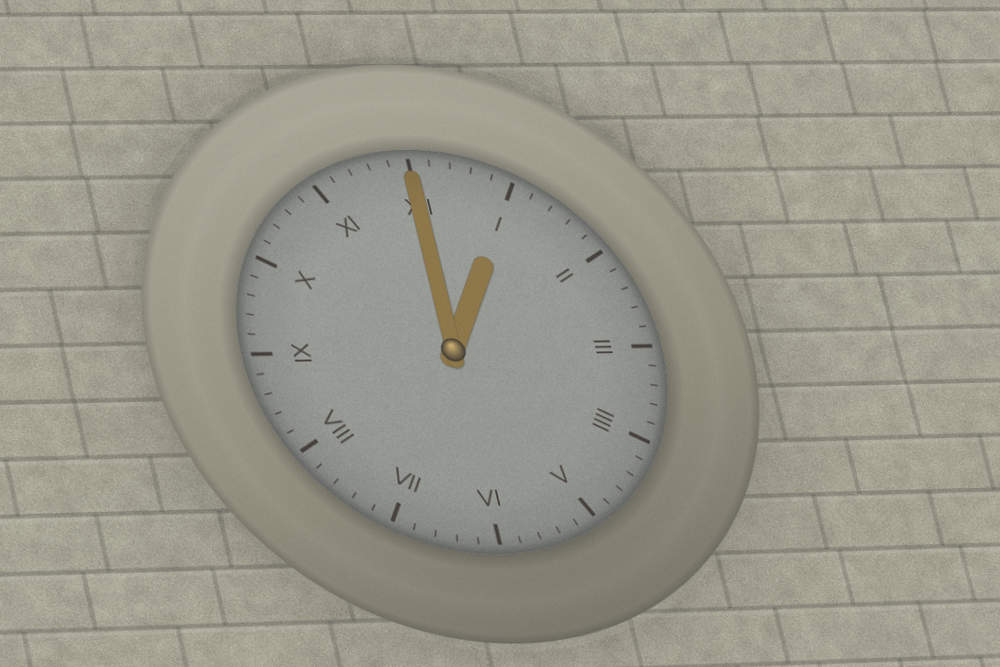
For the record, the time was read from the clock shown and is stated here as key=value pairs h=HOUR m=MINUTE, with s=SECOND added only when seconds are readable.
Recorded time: h=1 m=0
